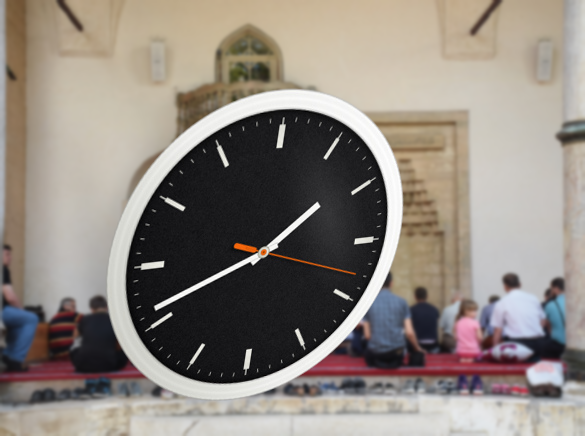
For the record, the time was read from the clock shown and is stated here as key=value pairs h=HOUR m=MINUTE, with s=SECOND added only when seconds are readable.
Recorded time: h=1 m=41 s=18
